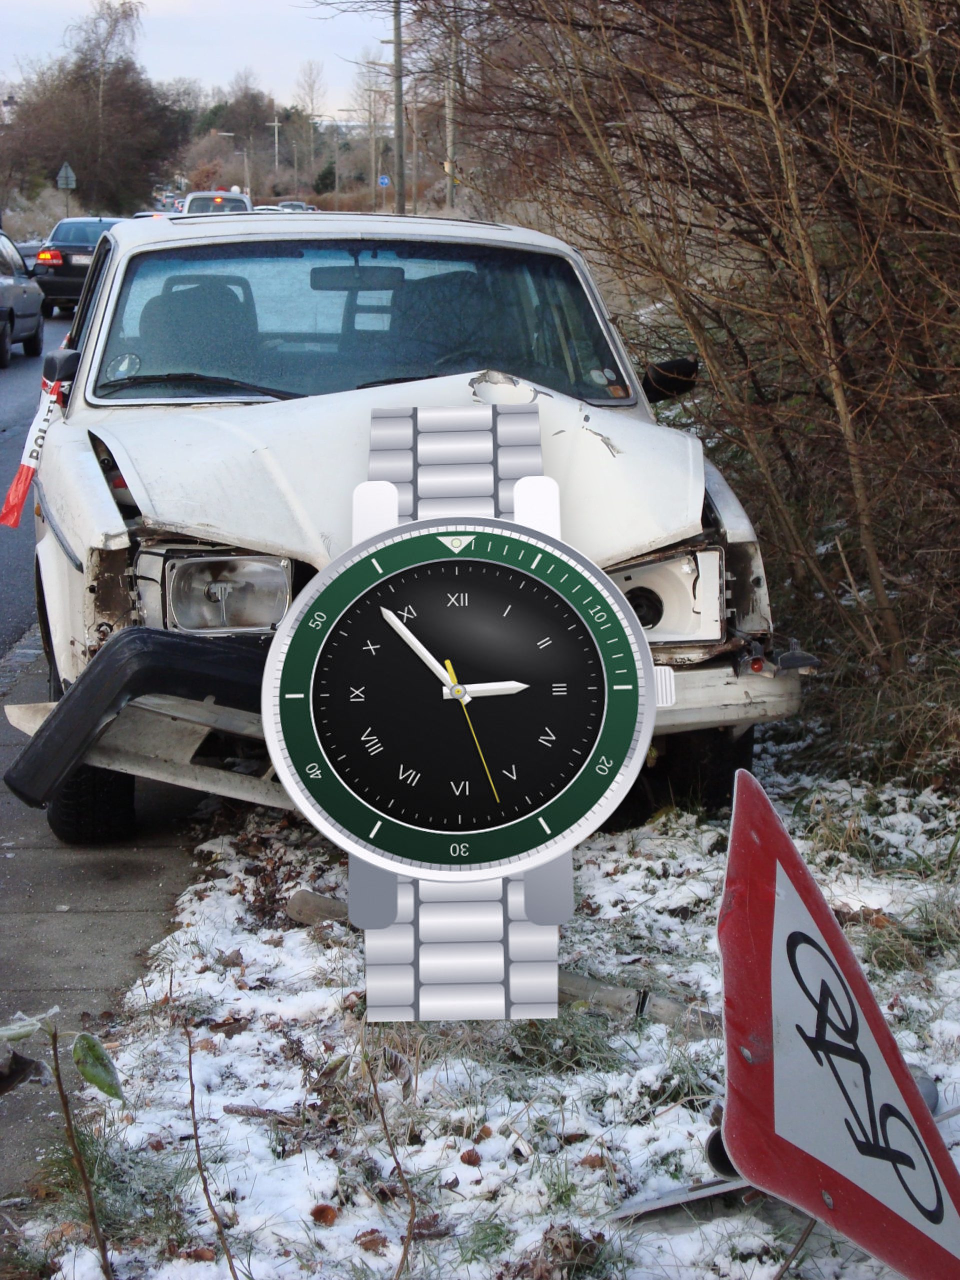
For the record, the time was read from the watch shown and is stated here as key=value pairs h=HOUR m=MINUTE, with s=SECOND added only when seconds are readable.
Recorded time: h=2 m=53 s=27
